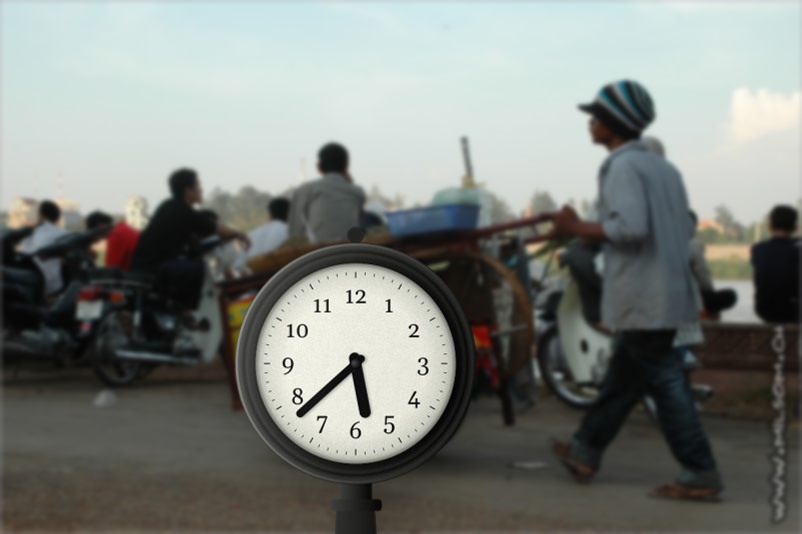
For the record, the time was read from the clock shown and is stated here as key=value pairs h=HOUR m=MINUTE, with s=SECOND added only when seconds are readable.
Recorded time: h=5 m=38
